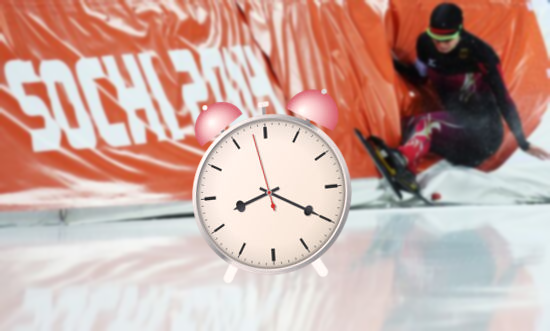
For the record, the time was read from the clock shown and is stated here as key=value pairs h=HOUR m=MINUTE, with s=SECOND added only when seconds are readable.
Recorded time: h=8 m=19 s=58
